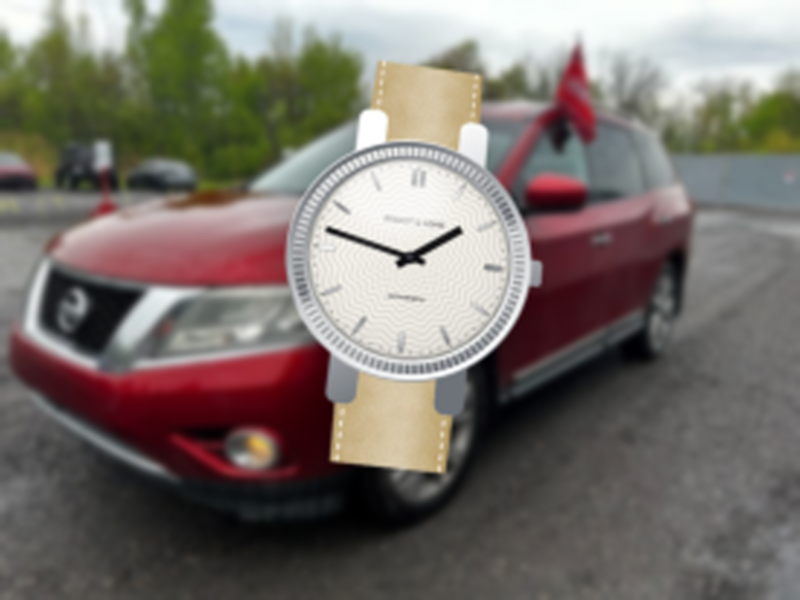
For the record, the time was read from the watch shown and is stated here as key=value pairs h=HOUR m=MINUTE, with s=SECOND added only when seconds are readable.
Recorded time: h=1 m=47
